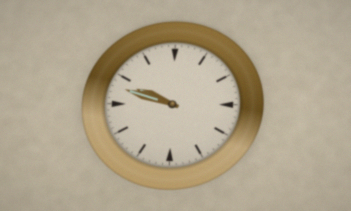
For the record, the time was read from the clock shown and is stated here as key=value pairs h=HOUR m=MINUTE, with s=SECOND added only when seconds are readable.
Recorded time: h=9 m=48
